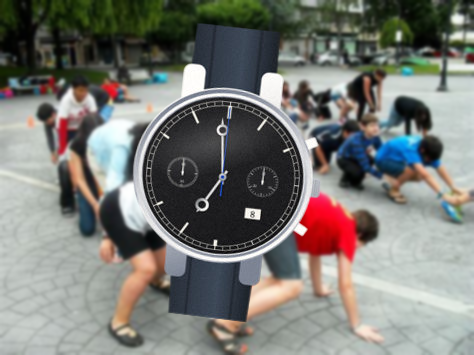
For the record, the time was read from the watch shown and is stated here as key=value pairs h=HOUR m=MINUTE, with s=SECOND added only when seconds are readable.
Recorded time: h=6 m=59
